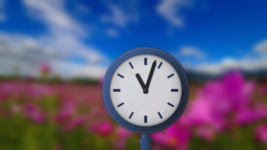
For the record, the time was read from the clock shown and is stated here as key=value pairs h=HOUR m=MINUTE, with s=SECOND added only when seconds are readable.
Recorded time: h=11 m=3
